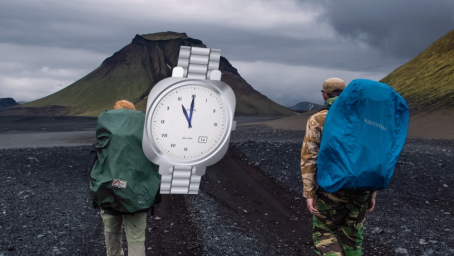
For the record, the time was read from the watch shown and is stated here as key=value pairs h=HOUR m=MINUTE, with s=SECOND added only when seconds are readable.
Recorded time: h=11 m=0
